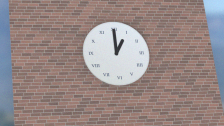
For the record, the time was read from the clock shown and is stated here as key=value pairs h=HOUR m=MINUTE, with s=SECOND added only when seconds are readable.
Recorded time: h=1 m=0
